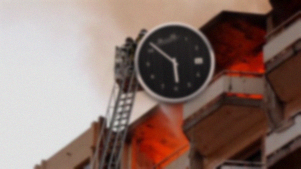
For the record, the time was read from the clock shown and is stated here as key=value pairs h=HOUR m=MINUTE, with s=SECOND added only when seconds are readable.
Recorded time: h=5 m=52
